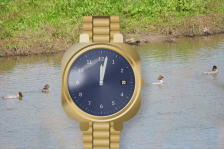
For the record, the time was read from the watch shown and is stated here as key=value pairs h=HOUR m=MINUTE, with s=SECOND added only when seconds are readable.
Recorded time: h=12 m=2
